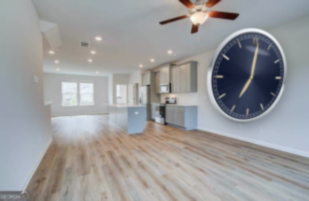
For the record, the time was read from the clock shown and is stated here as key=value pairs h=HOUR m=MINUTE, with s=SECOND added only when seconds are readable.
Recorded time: h=7 m=1
